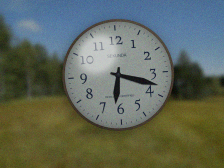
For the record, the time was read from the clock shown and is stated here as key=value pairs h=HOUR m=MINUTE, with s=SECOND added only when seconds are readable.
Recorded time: h=6 m=18
